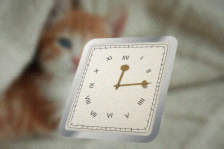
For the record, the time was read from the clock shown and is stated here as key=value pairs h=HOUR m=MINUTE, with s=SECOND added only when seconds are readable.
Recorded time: h=12 m=14
